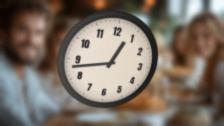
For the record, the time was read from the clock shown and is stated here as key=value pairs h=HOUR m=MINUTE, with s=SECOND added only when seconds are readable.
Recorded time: h=12 m=43
